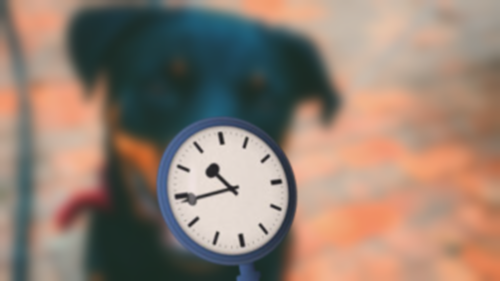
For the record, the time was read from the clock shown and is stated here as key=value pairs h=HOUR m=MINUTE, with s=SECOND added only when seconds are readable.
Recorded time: h=10 m=44
